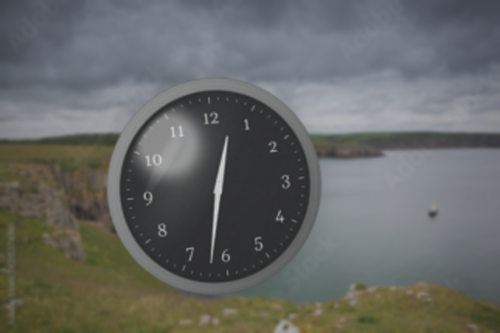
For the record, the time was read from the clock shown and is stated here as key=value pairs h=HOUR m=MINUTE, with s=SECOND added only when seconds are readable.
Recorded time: h=12 m=32
